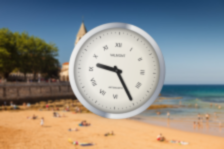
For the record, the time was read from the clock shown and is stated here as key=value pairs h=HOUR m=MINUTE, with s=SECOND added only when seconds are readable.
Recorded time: h=9 m=25
